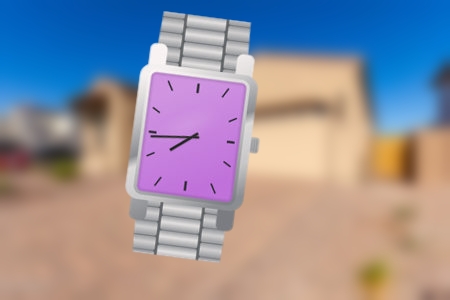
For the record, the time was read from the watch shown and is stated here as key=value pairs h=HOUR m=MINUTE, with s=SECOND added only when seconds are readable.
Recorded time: h=7 m=44
